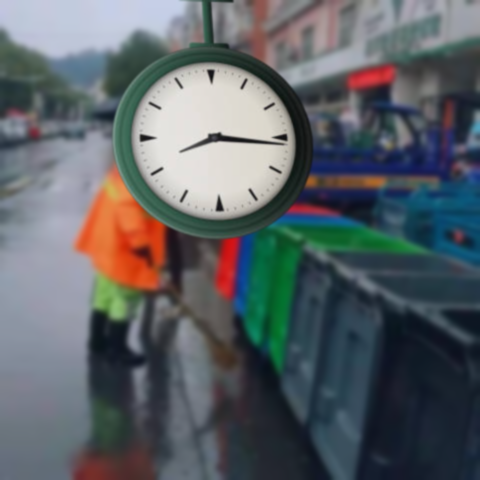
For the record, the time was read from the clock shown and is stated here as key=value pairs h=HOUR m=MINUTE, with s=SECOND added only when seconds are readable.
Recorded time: h=8 m=16
